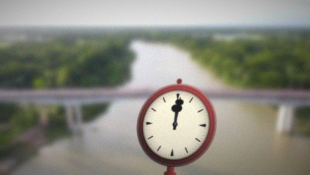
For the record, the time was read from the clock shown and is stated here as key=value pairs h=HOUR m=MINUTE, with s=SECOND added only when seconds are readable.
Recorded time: h=12 m=1
